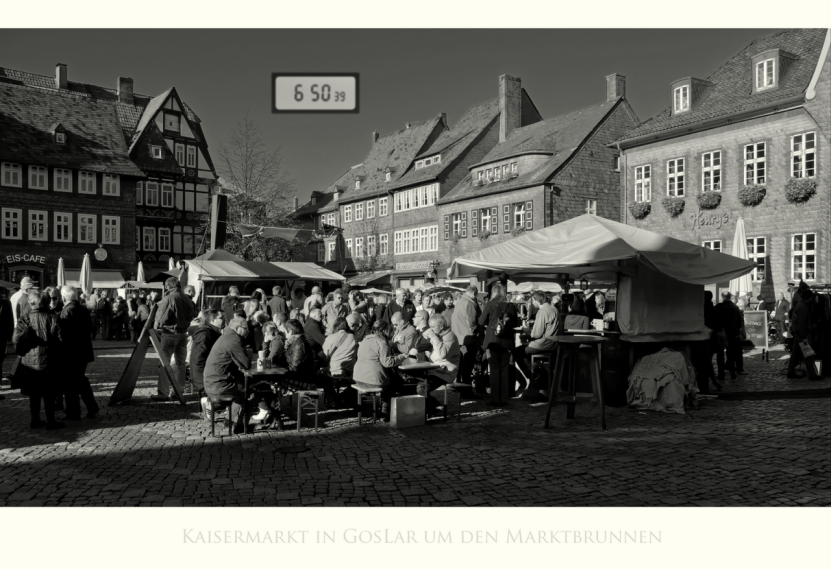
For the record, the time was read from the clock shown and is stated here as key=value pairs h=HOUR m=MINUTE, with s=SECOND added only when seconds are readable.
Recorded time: h=6 m=50 s=39
